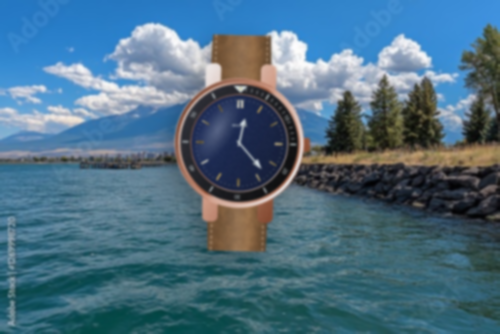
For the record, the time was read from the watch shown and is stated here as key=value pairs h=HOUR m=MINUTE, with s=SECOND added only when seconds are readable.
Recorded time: h=12 m=23
